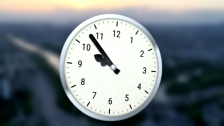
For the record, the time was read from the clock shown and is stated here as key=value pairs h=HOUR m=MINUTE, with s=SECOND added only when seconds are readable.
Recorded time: h=9 m=53
